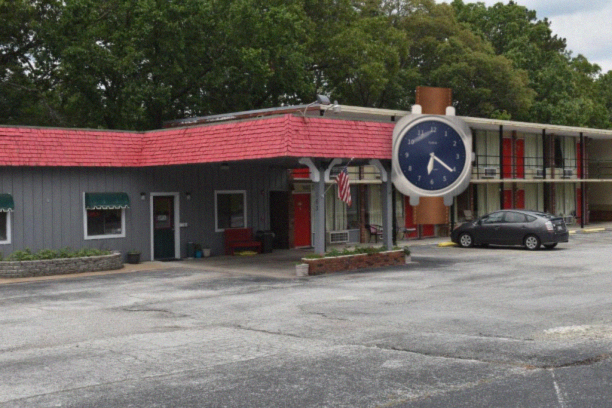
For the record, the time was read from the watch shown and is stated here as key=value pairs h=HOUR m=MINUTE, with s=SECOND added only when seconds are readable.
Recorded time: h=6 m=21
